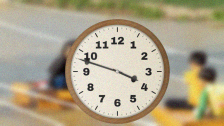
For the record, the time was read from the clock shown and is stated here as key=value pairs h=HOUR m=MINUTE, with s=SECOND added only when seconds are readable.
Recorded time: h=3 m=48
